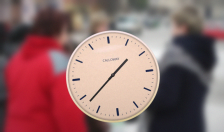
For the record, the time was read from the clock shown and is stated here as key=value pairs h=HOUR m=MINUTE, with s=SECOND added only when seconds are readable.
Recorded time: h=1 m=38
